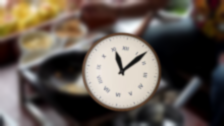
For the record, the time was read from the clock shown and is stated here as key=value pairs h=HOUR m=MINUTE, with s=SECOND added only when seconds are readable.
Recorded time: h=11 m=7
